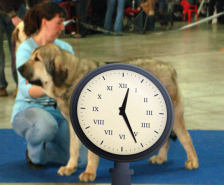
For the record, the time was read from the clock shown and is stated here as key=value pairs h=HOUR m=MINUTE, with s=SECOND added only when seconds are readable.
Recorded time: h=12 m=26
